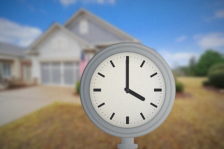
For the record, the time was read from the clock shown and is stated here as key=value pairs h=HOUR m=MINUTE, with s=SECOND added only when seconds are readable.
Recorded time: h=4 m=0
